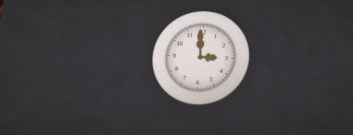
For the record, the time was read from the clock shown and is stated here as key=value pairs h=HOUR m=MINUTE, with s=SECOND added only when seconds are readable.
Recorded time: h=2 m=59
